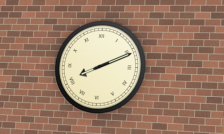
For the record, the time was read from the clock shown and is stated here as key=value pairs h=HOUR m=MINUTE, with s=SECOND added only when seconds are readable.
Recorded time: h=8 m=11
